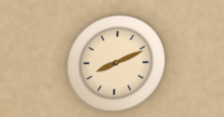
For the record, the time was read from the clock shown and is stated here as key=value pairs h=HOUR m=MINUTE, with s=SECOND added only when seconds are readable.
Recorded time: h=8 m=11
